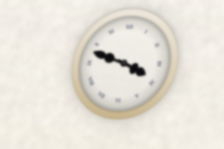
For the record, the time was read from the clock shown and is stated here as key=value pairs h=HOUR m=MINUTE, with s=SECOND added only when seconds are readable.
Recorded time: h=3 m=48
